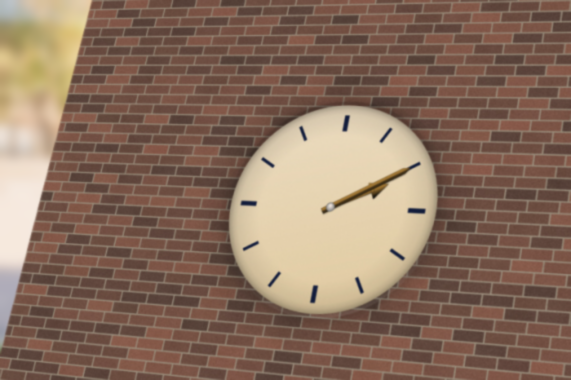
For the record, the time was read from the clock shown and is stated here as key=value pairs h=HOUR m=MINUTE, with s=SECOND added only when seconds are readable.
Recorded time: h=2 m=10
